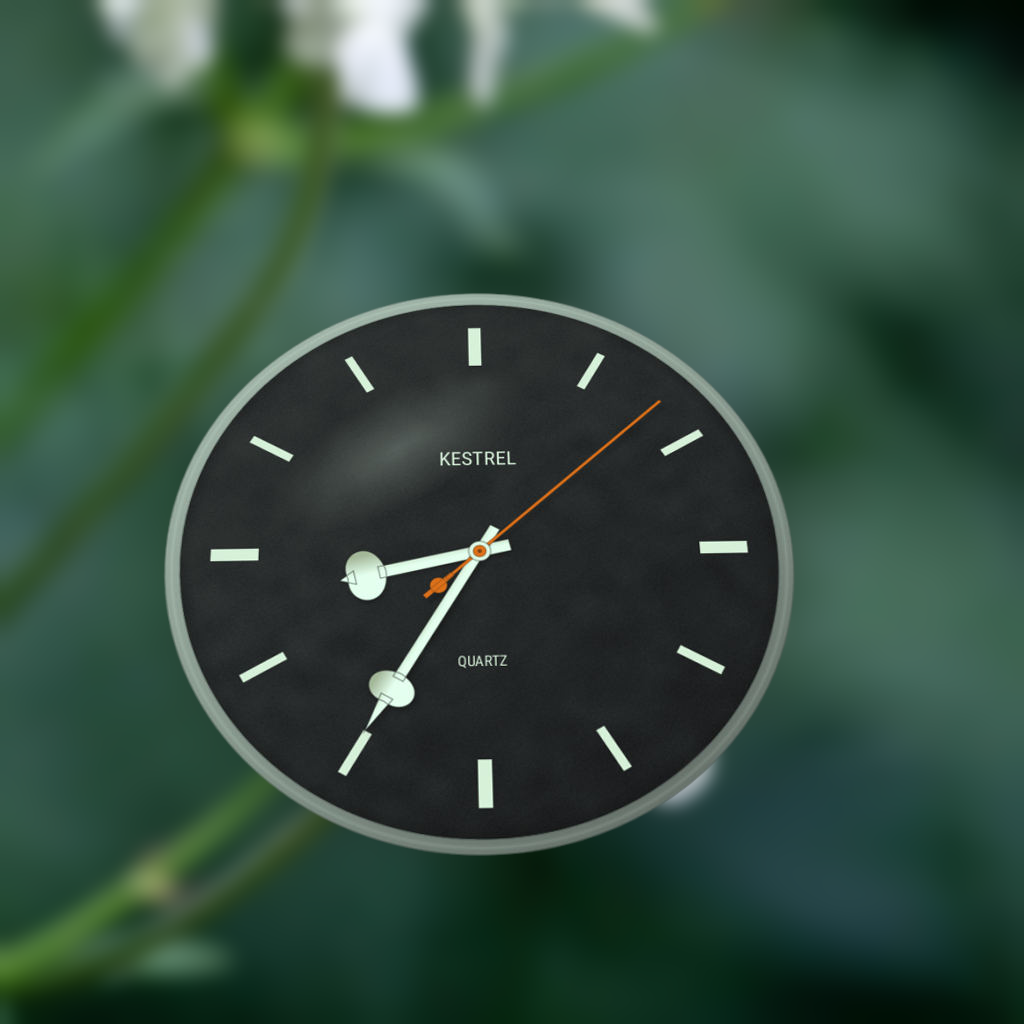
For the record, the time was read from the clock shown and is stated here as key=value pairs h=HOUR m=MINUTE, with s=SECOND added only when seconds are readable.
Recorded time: h=8 m=35 s=8
